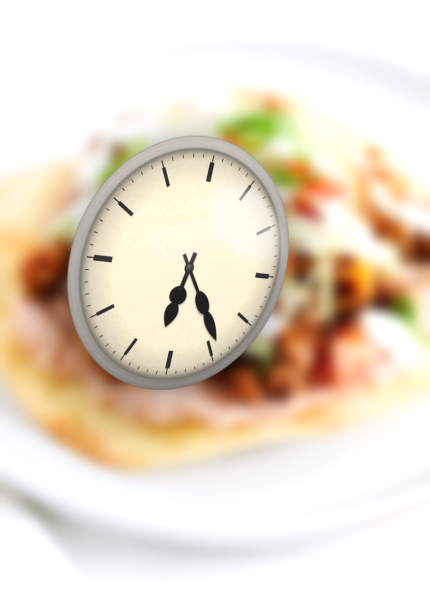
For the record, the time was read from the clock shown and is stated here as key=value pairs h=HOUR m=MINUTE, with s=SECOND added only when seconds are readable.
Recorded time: h=6 m=24
